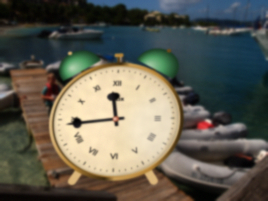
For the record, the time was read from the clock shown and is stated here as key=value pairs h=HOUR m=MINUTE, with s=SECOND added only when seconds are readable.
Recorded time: h=11 m=44
